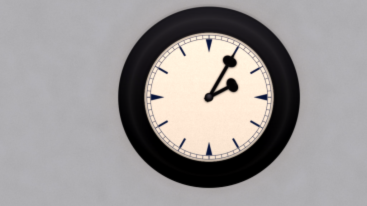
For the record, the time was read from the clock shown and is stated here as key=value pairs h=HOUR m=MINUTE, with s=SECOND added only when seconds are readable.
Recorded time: h=2 m=5
